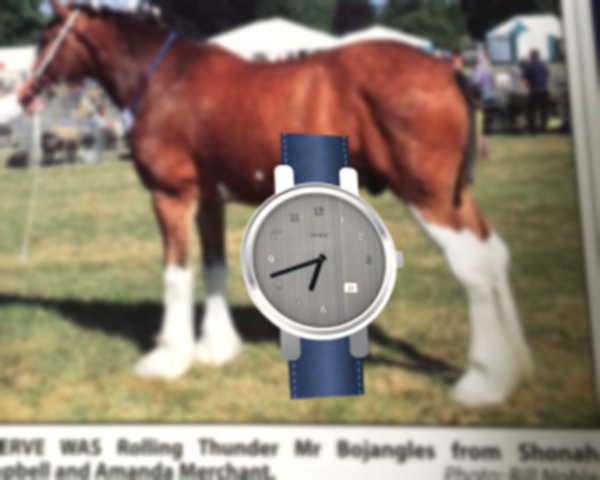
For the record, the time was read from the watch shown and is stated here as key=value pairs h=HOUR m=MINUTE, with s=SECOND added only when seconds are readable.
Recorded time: h=6 m=42
